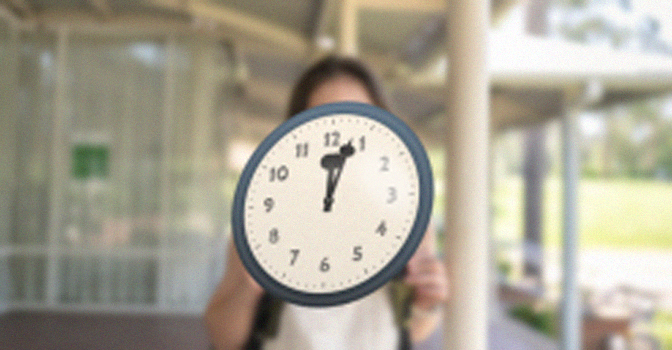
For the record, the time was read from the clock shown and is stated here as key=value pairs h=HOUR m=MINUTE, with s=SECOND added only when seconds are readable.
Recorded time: h=12 m=3
